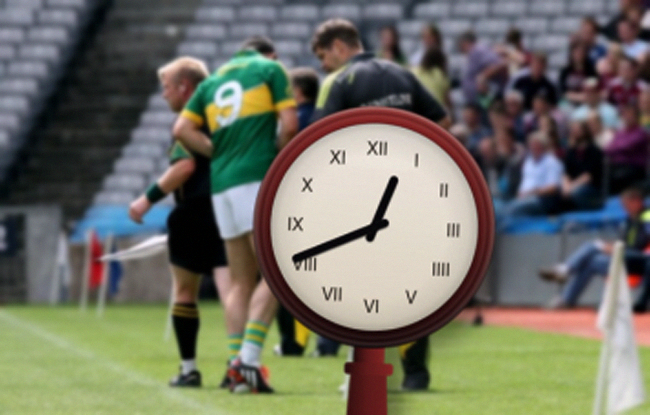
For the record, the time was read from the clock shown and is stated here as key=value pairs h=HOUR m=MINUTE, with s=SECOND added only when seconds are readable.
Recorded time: h=12 m=41
